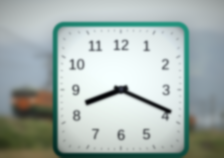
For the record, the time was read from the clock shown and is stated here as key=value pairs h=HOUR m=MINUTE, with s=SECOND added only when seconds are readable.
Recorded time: h=8 m=19
